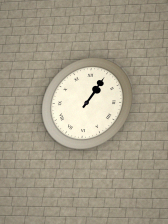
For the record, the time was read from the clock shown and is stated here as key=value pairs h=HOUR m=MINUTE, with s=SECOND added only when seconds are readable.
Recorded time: h=1 m=5
